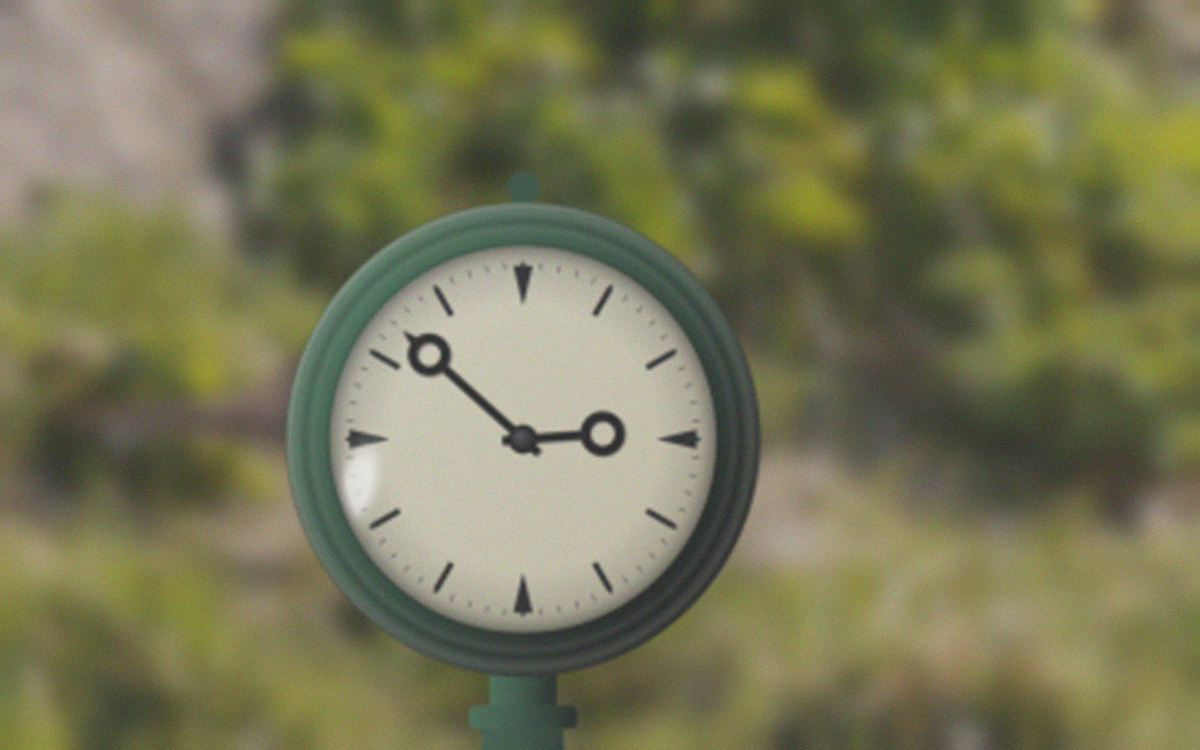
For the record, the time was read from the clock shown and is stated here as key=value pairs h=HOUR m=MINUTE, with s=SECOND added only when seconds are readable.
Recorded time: h=2 m=52
